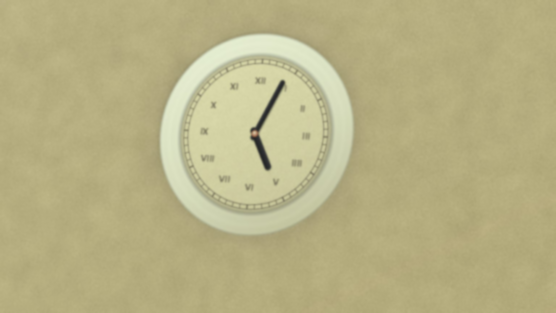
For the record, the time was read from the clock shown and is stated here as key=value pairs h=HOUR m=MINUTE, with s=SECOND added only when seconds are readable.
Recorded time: h=5 m=4
